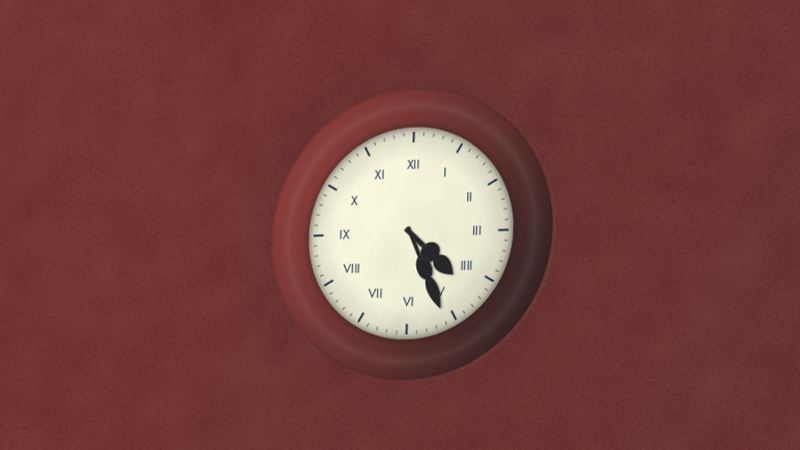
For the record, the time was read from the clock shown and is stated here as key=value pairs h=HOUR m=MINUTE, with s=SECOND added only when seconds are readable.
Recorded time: h=4 m=26
